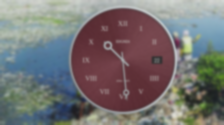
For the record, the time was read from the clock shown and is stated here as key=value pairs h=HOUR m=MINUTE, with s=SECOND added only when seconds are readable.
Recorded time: h=10 m=29
